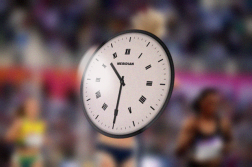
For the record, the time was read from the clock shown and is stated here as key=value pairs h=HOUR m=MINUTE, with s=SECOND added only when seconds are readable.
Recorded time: h=10 m=30
